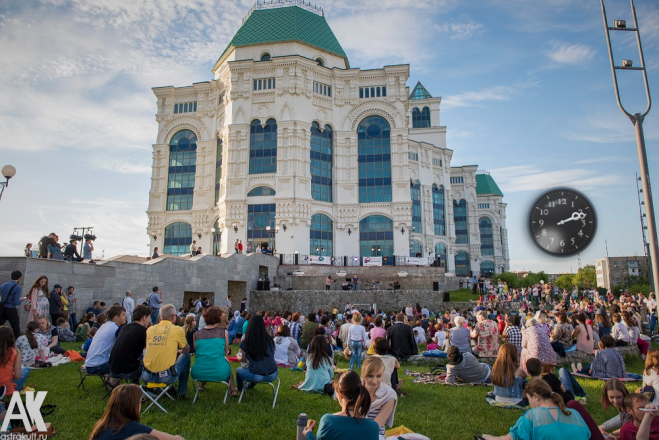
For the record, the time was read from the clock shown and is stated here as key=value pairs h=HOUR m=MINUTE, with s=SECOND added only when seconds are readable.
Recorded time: h=2 m=12
